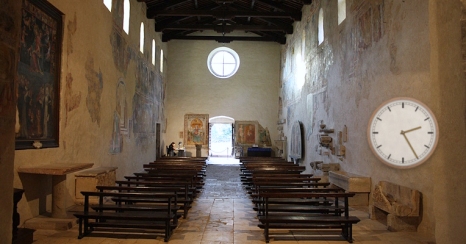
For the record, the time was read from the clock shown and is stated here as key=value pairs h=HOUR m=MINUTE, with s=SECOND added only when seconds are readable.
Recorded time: h=2 m=25
